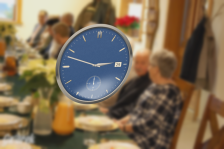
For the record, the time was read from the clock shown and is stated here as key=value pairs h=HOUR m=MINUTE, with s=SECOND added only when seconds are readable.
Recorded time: h=2 m=48
